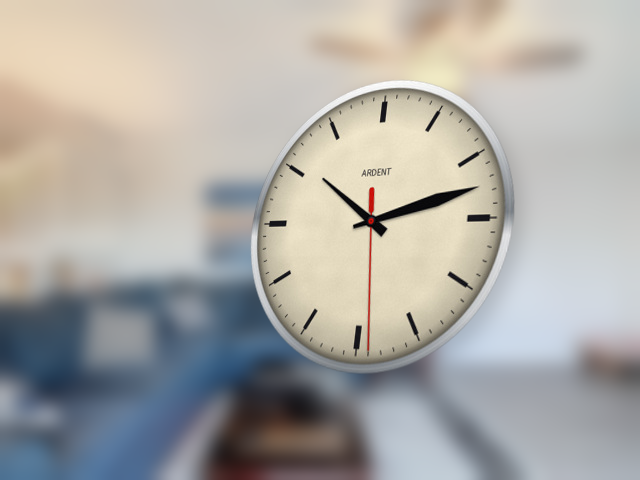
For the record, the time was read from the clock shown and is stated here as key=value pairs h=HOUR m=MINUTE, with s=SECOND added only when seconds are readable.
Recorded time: h=10 m=12 s=29
